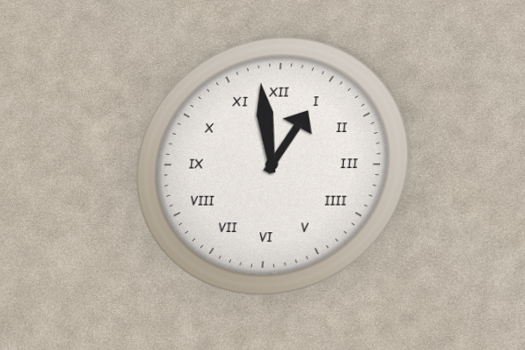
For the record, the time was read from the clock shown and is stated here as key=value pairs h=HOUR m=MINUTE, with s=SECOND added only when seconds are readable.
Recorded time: h=12 m=58
